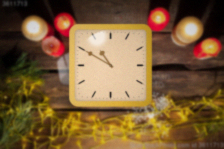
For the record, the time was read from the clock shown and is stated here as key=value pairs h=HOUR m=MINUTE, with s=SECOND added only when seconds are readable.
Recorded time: h=10 m=50
